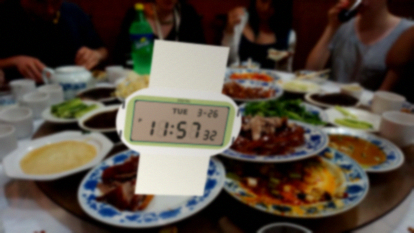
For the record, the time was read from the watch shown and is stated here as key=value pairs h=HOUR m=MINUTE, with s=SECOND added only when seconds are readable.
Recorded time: h=11 m=57
